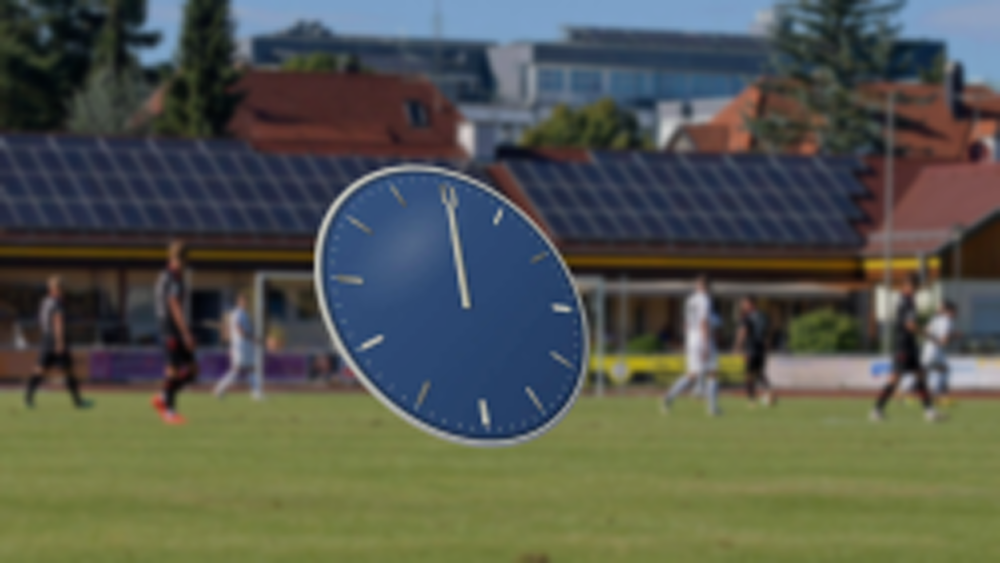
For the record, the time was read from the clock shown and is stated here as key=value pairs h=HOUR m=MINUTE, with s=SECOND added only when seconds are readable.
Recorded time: h=12 m=0
